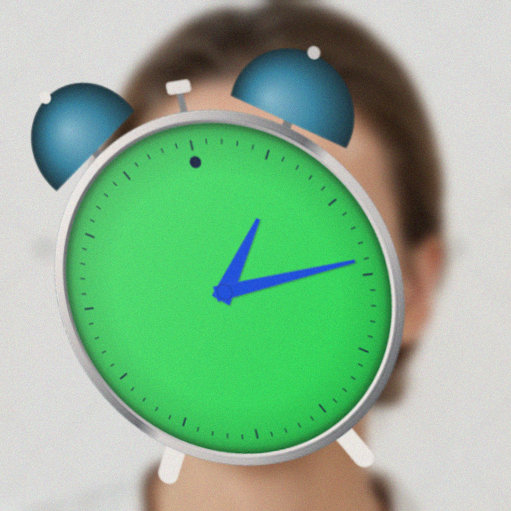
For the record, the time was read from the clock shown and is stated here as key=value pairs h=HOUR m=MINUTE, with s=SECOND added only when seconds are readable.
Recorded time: h=1 m=14
